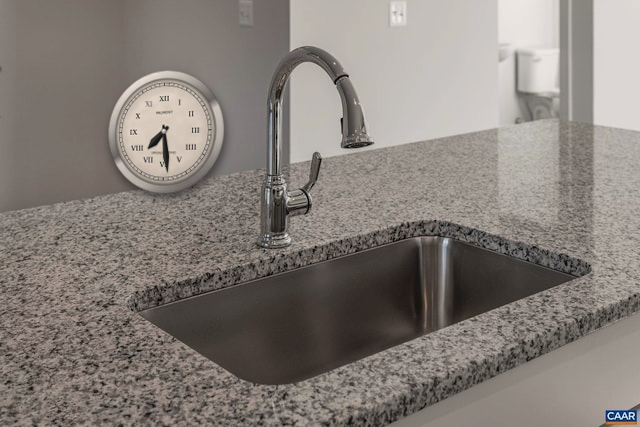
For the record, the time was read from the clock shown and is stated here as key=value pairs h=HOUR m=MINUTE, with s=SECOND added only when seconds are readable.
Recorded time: h=7 m=29
